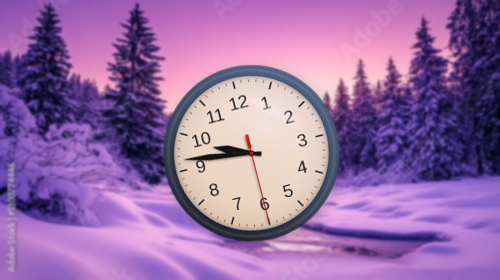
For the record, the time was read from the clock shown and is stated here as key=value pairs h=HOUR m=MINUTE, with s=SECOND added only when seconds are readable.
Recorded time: h=9 m=46 s=30
